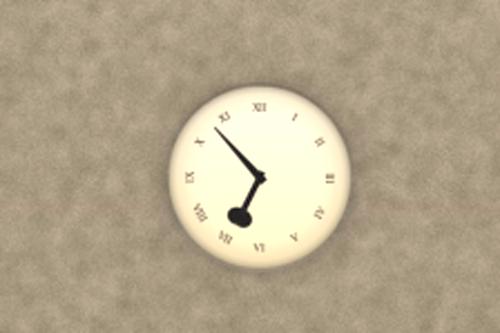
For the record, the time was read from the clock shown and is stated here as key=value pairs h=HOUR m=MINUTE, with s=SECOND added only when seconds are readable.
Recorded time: h=6 m=53
